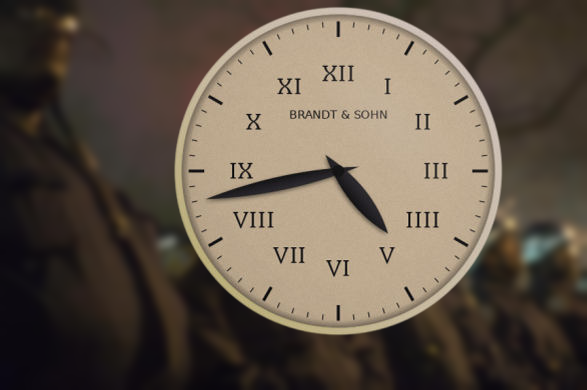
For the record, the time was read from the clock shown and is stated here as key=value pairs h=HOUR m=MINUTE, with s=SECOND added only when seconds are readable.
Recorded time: h=4 m=43
